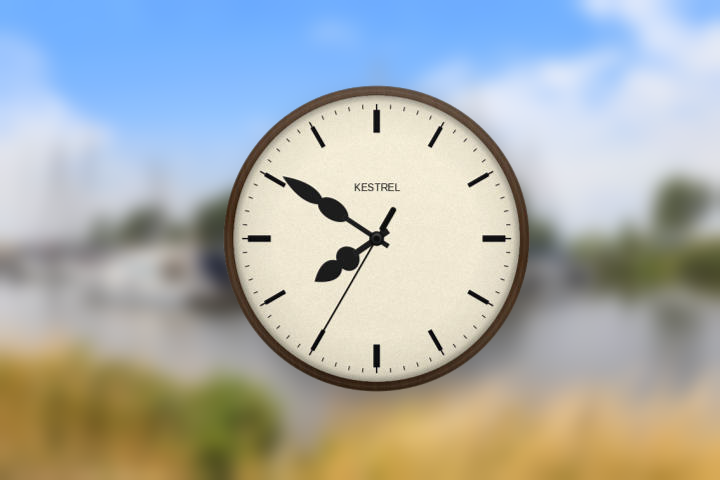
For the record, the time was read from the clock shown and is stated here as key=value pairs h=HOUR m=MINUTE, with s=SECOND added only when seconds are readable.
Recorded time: h=7 m=50 s=35
